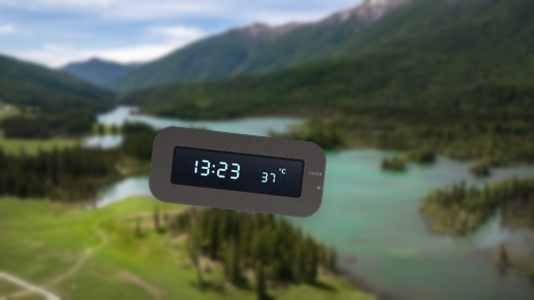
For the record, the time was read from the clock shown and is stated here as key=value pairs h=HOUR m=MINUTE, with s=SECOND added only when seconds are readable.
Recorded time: h=13 m=23
